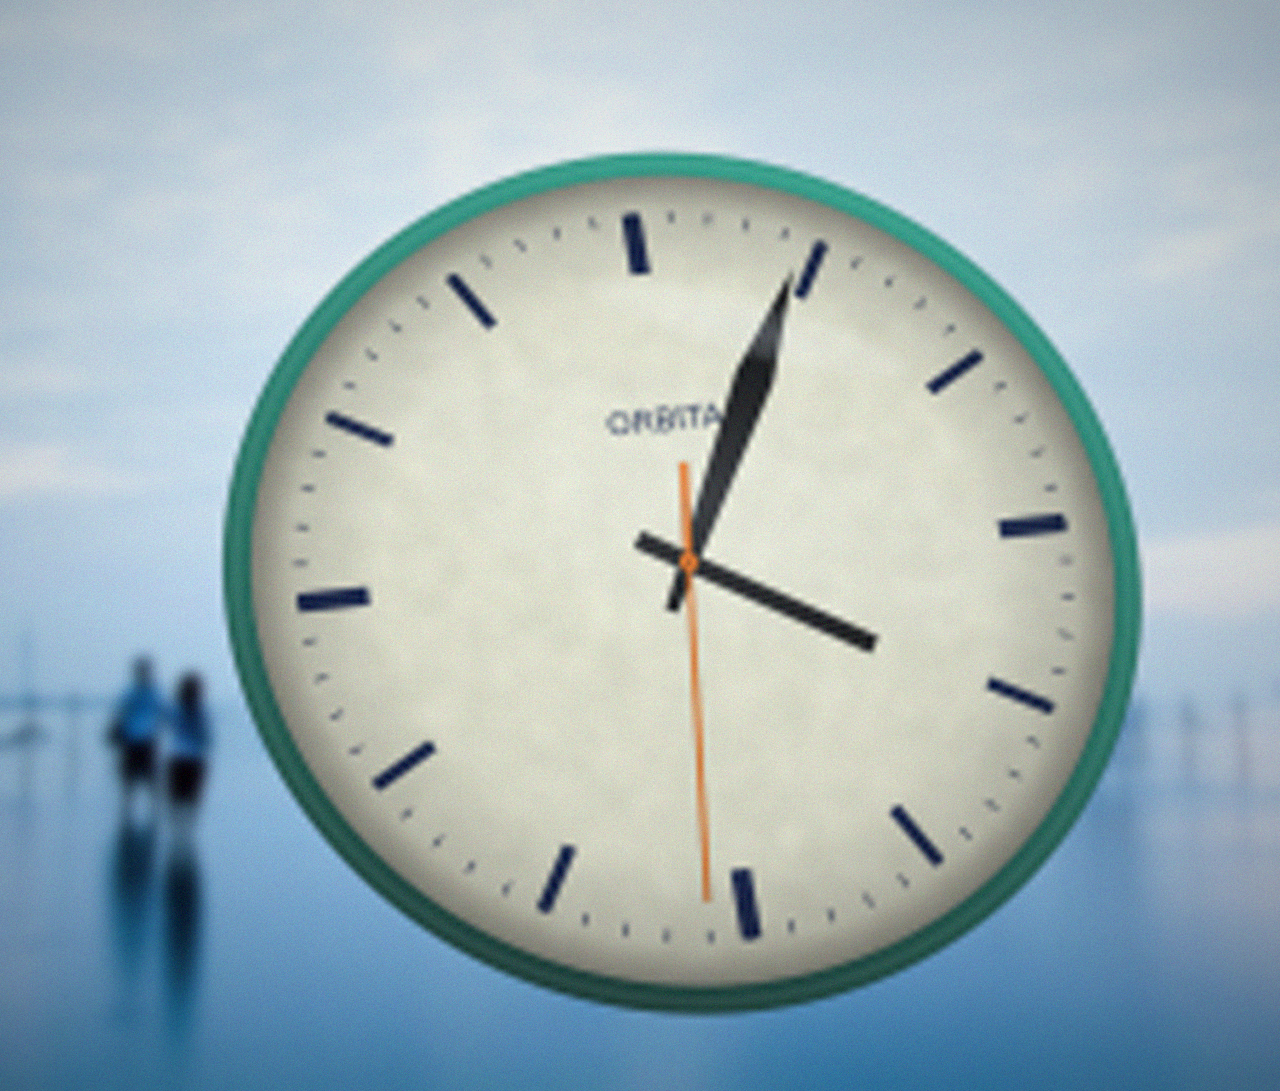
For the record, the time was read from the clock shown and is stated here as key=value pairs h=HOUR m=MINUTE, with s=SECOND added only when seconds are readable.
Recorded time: h=4 m=4 s=31
